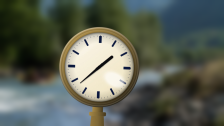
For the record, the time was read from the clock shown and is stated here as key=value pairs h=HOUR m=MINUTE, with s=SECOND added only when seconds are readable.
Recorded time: h=1 m=38
